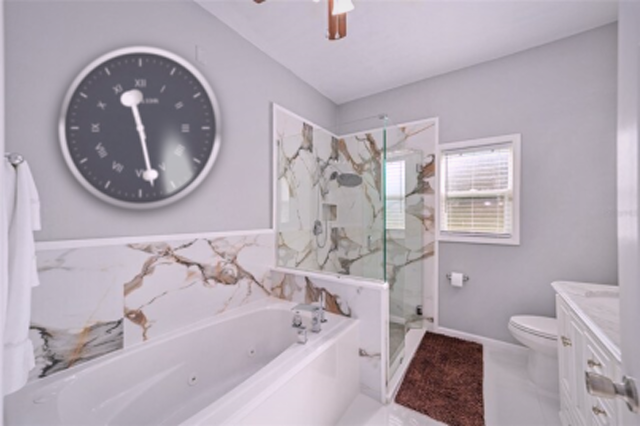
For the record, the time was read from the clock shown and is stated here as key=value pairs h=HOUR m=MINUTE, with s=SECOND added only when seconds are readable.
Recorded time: h=11 m=28
